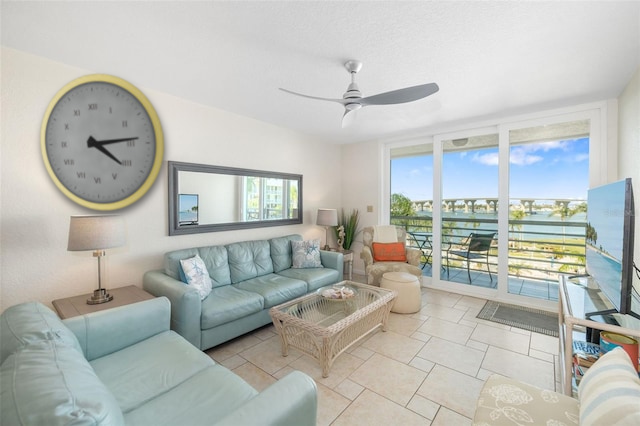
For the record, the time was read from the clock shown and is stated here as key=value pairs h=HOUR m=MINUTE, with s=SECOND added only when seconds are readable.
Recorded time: h=4 m=14
